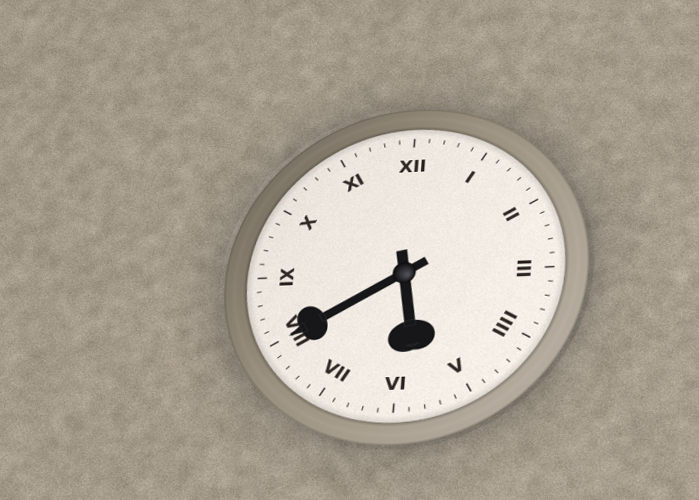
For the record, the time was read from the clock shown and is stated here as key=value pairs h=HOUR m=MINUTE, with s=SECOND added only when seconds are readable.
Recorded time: h=5 m=40
